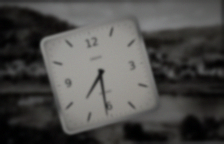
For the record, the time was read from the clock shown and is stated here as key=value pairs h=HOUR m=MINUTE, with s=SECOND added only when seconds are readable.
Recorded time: h=7 m=31
